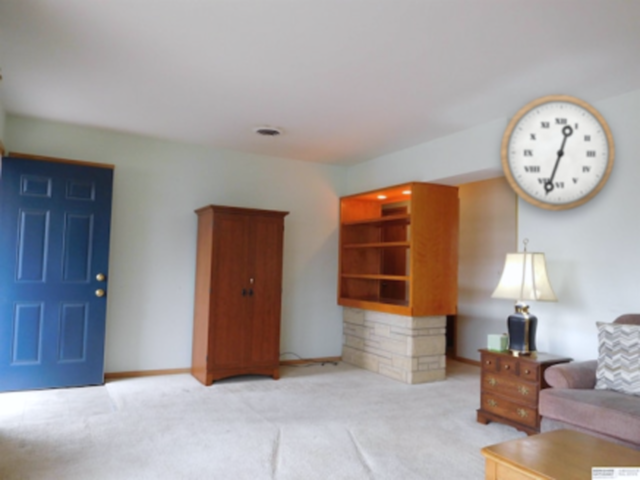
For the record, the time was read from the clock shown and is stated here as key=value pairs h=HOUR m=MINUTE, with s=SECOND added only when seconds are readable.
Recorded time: h=12 m=33
